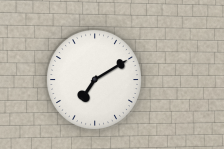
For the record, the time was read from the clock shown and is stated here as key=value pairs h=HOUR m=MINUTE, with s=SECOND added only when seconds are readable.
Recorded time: h=7 m=10
